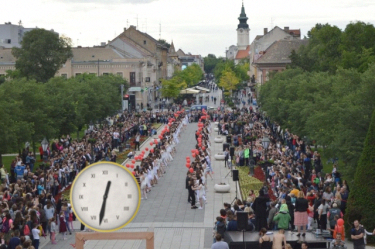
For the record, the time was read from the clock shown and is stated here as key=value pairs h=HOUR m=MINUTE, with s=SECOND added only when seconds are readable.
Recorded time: h=12 m=32
